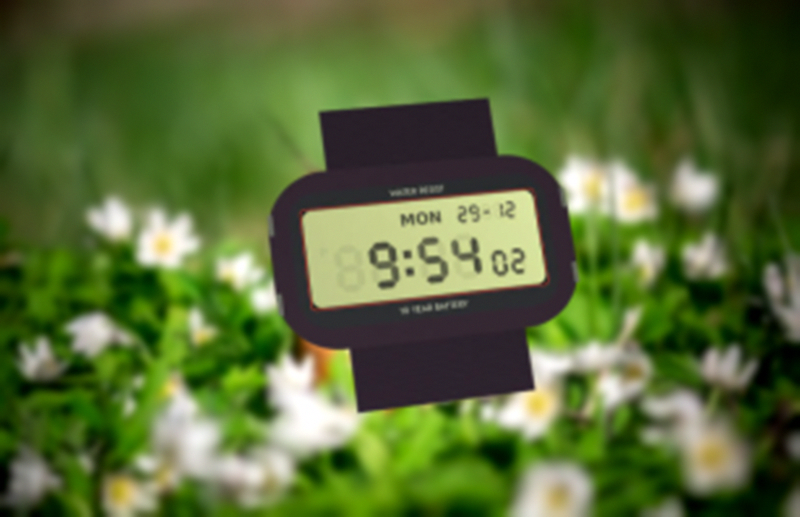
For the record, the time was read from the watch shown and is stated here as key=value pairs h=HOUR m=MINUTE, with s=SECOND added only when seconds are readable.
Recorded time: h=9 m=54 s=2
